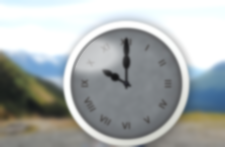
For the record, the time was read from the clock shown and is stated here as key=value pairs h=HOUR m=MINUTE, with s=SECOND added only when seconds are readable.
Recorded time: h=10 m=0
